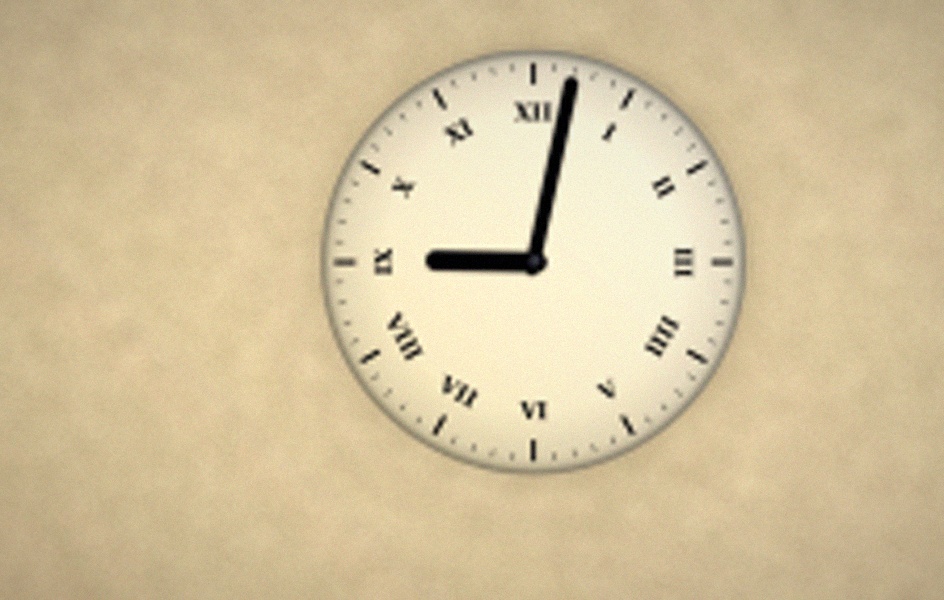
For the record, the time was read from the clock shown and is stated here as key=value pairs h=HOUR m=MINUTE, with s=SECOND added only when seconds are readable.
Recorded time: h=9 m=2
